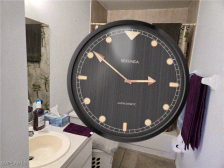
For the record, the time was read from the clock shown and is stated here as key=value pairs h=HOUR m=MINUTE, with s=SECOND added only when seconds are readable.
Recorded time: h=2 m=51
